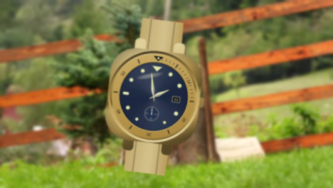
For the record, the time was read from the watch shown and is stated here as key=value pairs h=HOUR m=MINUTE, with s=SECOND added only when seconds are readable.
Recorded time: h=1 m=58
